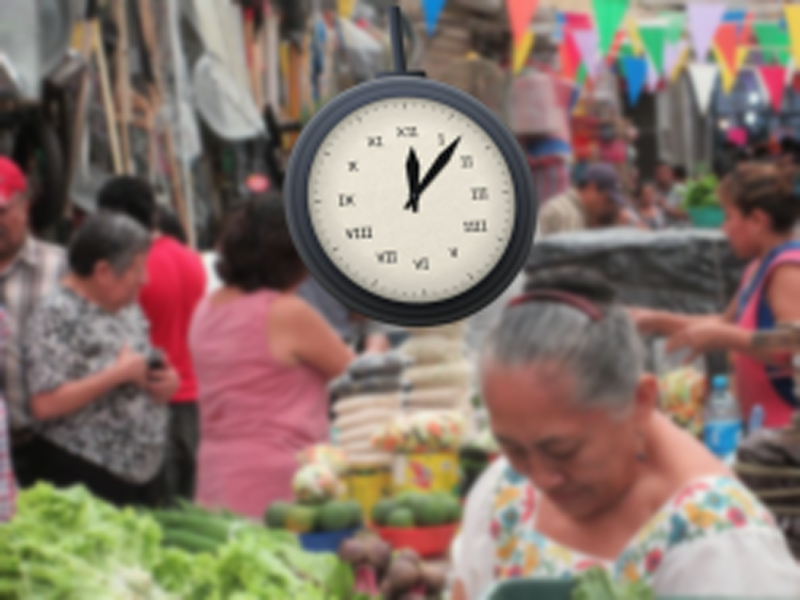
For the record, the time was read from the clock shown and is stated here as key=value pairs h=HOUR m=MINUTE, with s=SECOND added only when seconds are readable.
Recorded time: h=12 m=7
